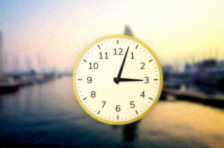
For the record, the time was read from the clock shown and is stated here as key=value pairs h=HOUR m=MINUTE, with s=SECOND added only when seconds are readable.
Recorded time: h=3 m=3
